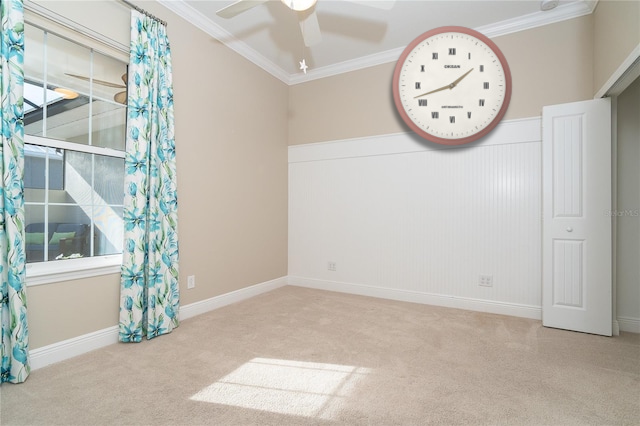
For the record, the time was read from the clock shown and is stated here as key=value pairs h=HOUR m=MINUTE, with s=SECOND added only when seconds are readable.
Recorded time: h=1 m=42
